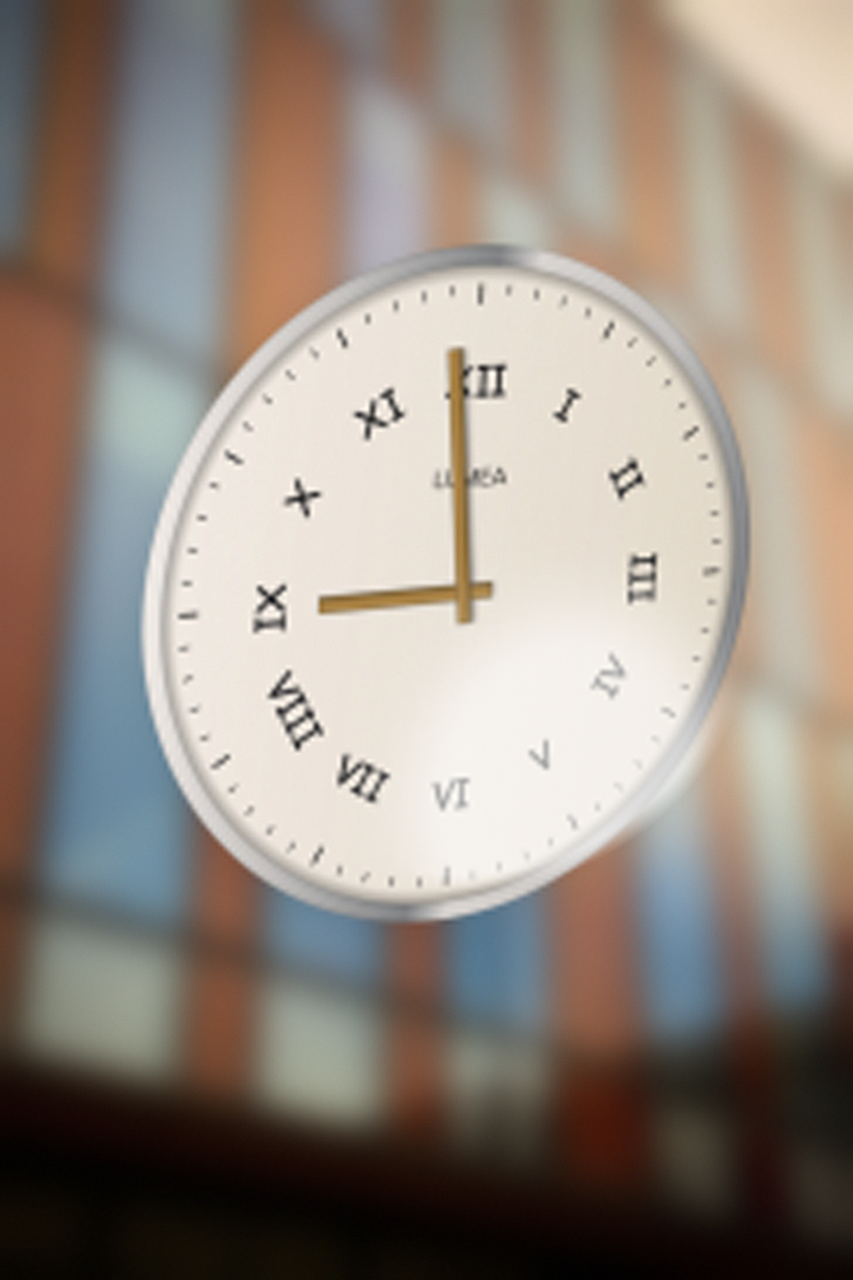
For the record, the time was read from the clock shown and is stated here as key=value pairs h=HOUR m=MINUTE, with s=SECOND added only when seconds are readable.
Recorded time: h=8 m=59
